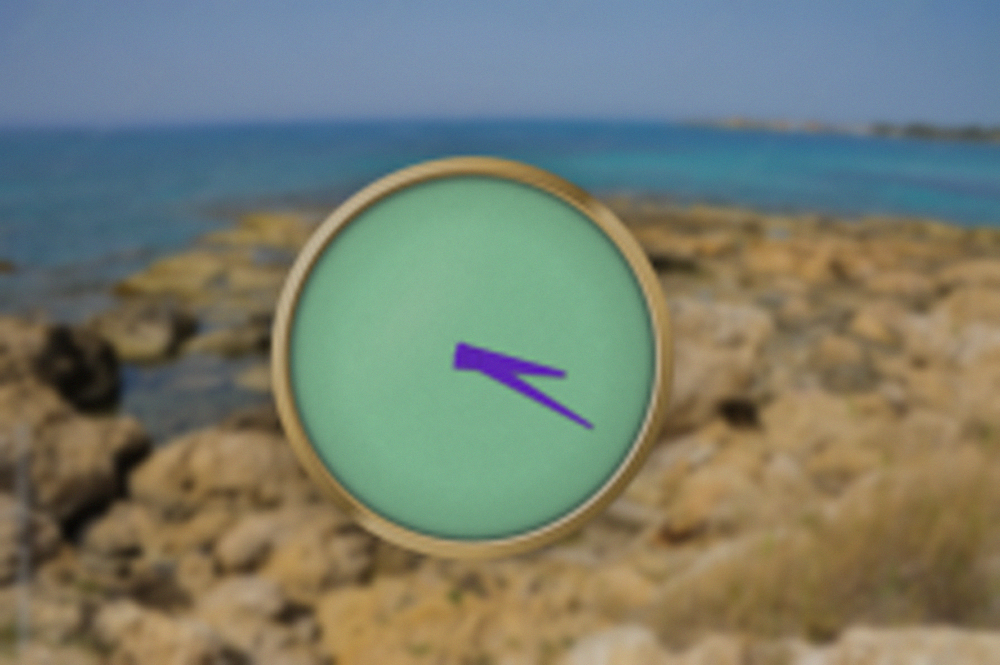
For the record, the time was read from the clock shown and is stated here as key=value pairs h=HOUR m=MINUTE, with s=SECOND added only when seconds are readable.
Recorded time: h=3 m=20
